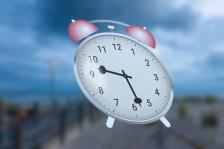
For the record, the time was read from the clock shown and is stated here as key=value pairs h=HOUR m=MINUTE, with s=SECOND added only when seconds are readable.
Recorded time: h=9 m=28
